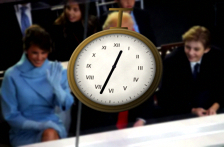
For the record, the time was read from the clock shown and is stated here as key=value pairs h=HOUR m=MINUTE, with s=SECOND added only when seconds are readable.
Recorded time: h=12 m=33
